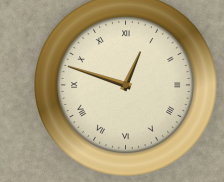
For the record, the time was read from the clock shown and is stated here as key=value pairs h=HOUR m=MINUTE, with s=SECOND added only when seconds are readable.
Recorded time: h=12 m=48
